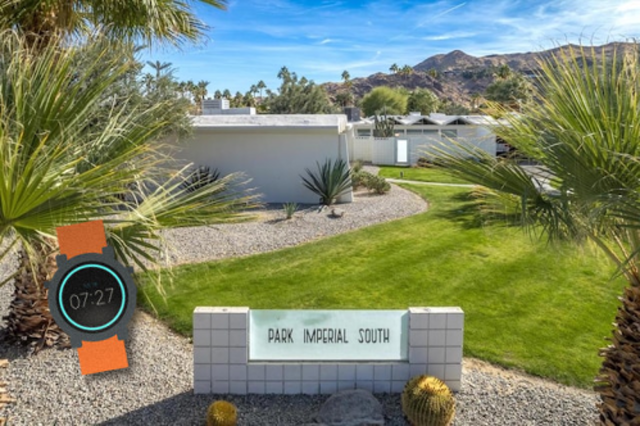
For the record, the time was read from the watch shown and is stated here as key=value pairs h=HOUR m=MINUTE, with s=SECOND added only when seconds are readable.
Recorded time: h=7 m=27
